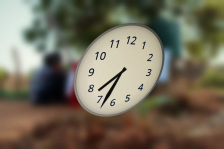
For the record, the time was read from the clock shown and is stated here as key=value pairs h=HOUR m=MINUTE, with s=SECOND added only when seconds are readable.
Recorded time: h=7 m=33
